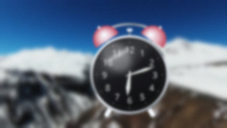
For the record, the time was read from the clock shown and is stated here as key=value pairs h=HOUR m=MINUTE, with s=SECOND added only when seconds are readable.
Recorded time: h=6 m=12
